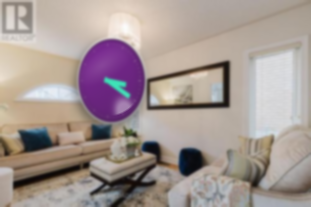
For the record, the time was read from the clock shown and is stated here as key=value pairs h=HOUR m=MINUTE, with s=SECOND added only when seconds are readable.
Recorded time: h=3 m=20
